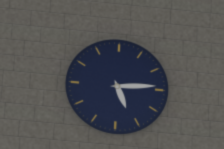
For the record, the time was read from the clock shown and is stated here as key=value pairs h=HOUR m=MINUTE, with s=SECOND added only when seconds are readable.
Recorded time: h=5 m=14
